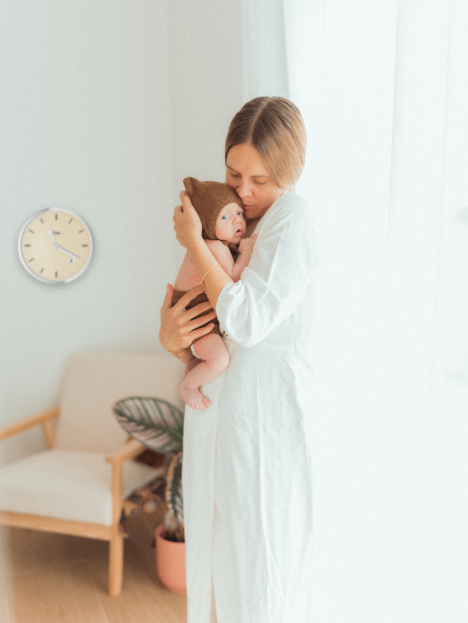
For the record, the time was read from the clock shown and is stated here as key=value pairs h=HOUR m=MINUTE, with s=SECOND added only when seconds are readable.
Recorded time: h=11 m=20
